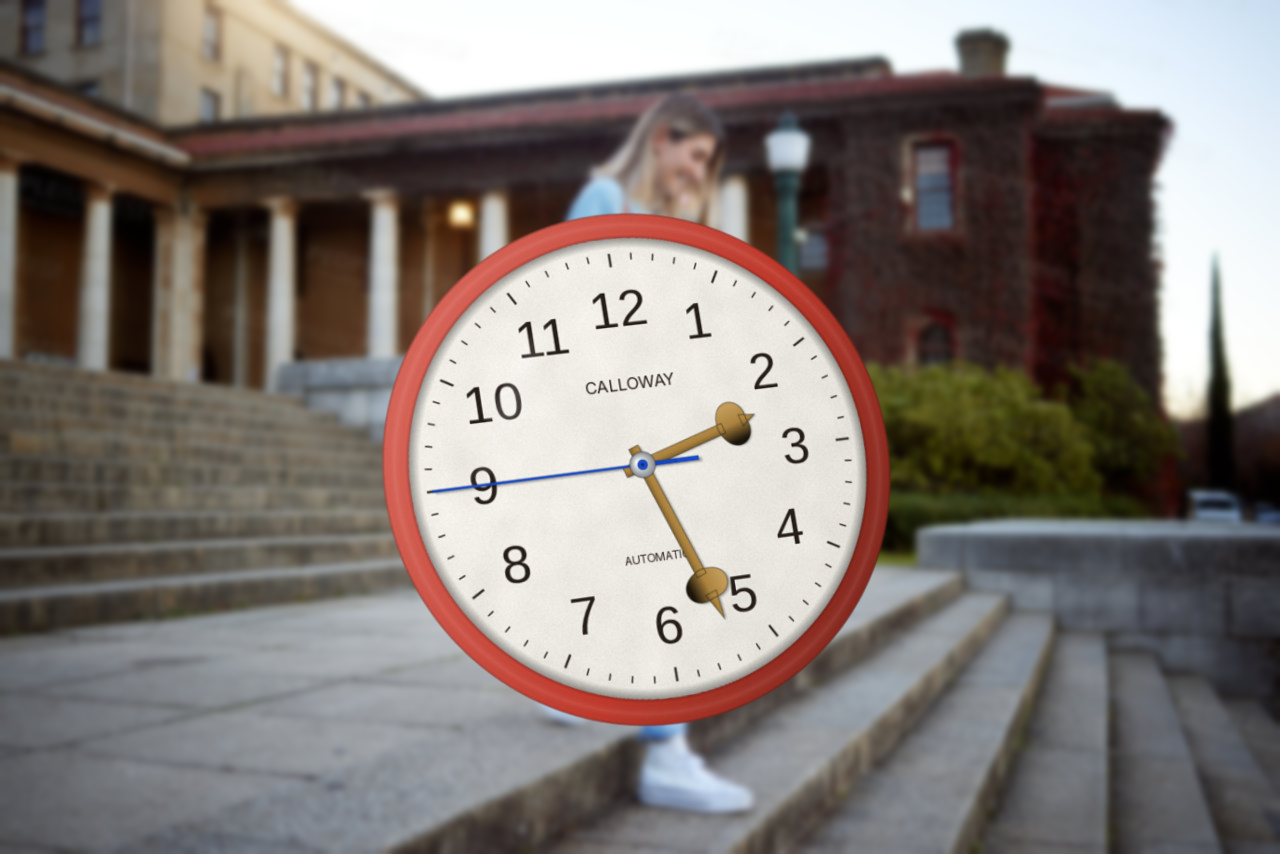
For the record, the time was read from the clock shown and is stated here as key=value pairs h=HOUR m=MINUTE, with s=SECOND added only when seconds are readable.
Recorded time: h=2 m=26 s=45
